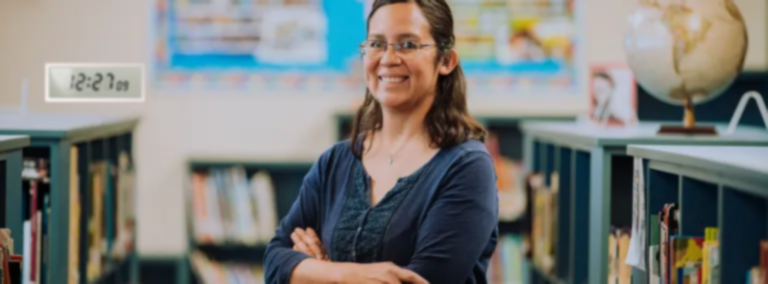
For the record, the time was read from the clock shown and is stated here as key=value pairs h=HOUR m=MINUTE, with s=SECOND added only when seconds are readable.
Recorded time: h=12 m=27
